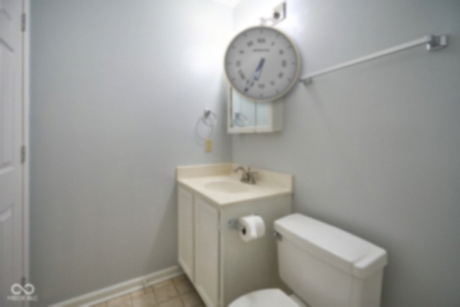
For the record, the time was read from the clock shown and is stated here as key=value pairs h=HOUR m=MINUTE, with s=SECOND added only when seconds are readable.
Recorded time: h=6 m=35
